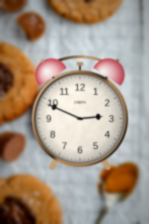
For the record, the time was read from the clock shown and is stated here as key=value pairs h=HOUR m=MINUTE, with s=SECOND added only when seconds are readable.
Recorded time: h=2 m=49
